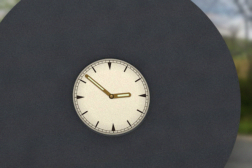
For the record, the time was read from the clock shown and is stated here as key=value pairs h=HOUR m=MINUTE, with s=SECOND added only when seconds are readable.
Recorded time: h=2 m=52
